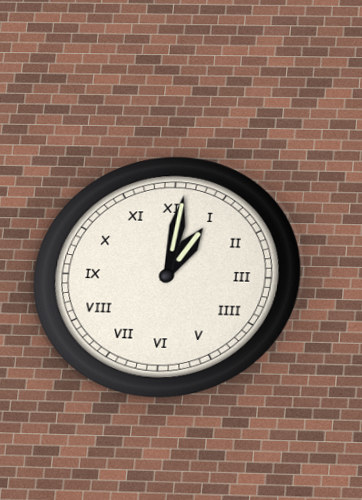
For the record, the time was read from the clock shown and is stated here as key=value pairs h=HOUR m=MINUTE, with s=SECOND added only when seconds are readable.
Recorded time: h=1 m=1
